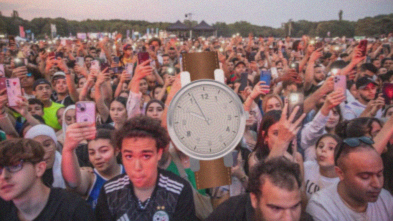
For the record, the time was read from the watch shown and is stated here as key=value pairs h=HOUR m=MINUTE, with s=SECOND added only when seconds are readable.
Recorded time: h=9 m=56
